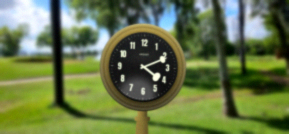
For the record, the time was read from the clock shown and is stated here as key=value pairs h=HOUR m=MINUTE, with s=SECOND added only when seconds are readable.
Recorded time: h=4 m=11
